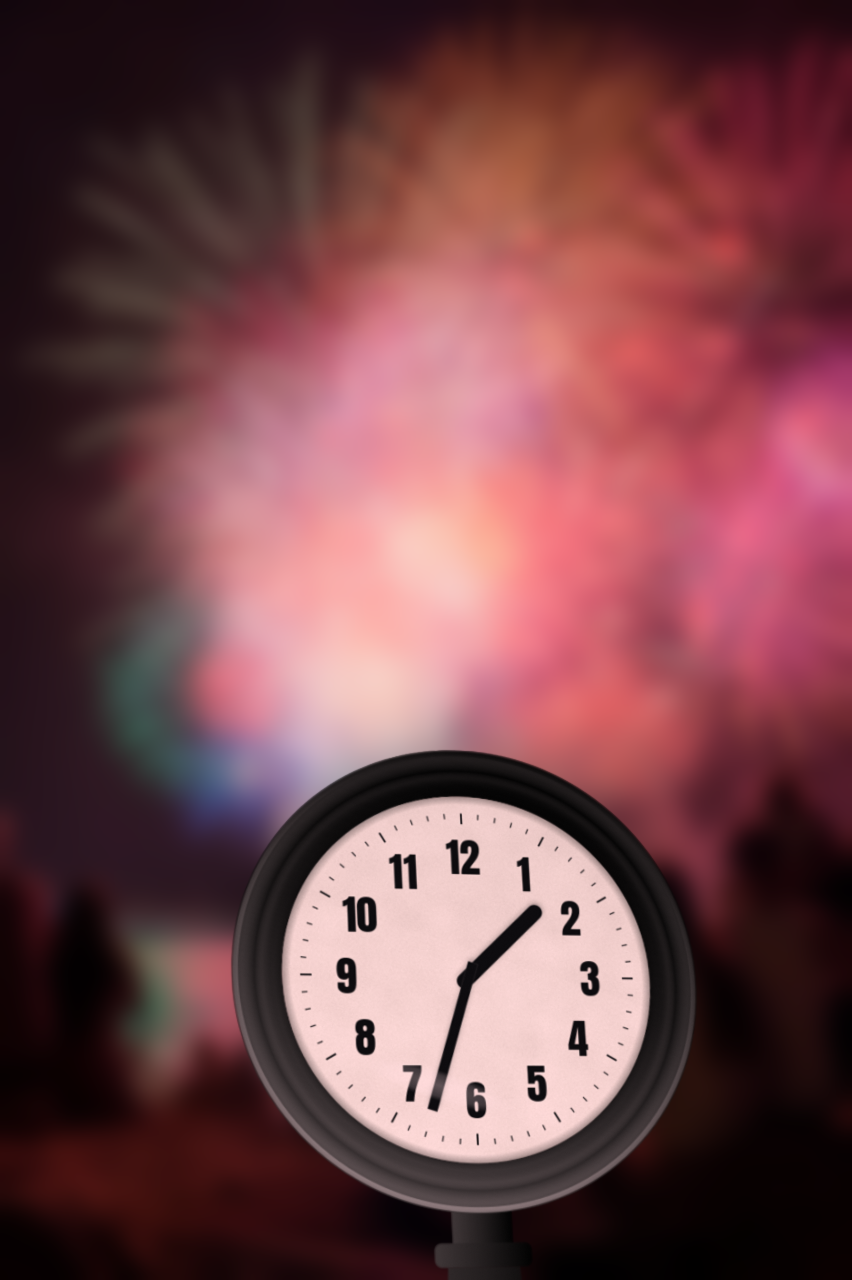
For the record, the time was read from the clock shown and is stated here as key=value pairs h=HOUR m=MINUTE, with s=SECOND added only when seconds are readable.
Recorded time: h=1 m=33
